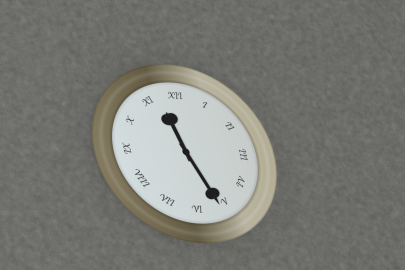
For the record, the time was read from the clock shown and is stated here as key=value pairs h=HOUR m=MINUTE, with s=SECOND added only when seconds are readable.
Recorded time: h=11 m=26
